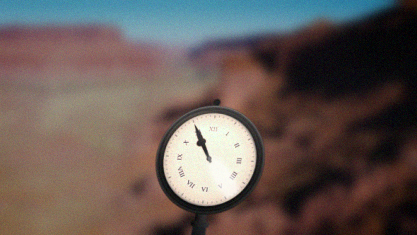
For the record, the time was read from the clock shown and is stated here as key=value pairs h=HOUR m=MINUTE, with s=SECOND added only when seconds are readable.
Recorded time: h=10 m=55
